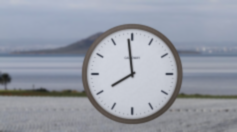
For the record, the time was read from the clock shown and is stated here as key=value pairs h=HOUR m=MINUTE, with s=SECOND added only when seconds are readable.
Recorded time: h=7 m=59
